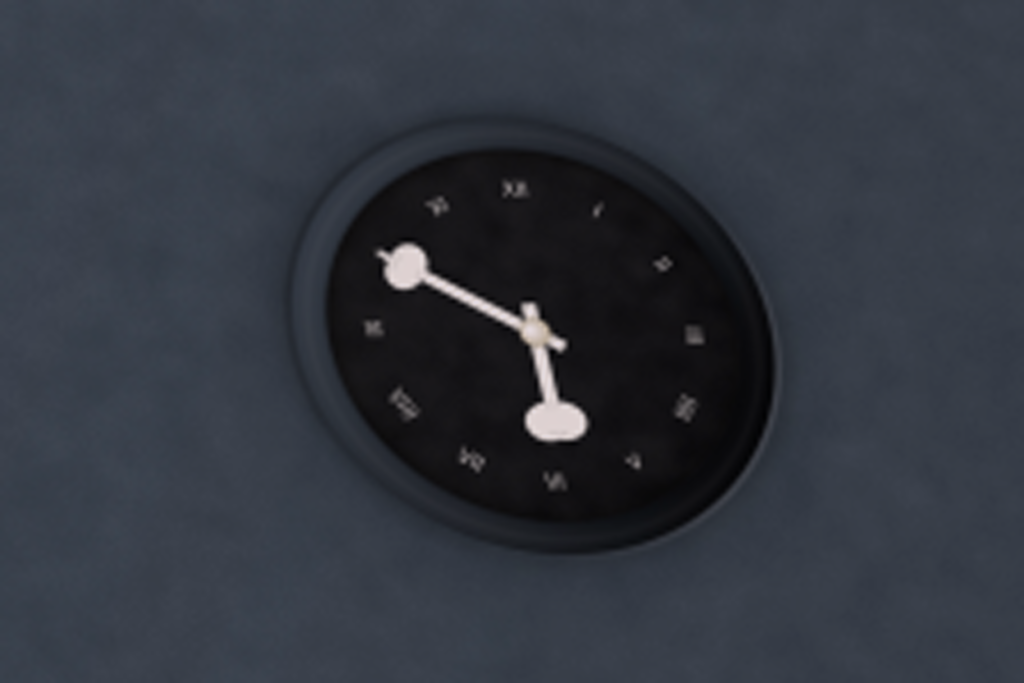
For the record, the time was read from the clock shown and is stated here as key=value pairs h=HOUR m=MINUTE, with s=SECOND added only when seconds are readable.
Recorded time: h=5 m=50
